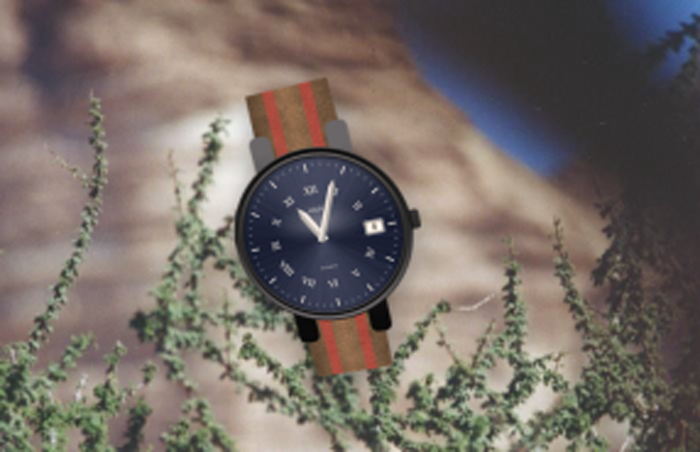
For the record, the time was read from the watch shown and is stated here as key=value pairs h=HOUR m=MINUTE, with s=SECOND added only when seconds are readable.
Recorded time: h=11 m=4
